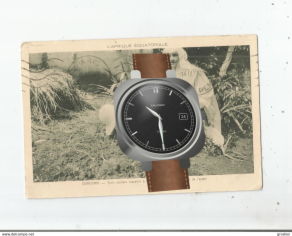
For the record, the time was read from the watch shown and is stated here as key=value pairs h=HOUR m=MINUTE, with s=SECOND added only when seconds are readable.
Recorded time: h=10 m=30
